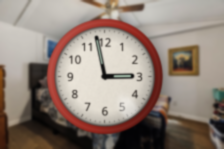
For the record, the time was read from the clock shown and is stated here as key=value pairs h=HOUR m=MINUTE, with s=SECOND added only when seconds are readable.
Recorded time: h=2 m=58
